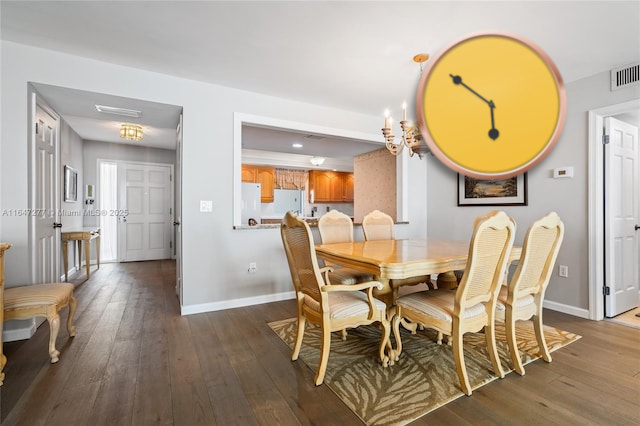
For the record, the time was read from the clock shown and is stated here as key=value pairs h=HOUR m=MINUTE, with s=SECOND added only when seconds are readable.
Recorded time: h=5 m=51
